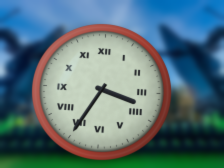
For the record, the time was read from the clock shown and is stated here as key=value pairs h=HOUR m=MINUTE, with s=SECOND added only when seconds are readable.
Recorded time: h=3 m=35
